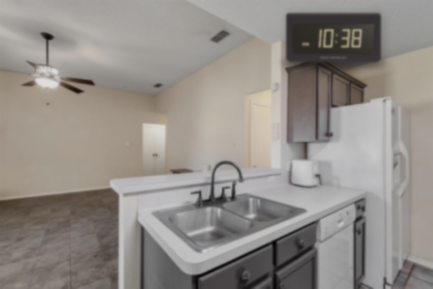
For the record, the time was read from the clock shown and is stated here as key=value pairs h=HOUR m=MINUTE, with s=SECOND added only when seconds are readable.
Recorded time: h=10 m=38
